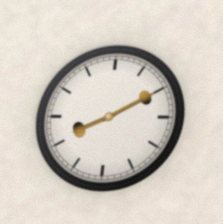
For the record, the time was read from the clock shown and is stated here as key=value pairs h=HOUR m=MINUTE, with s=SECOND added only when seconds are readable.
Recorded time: h=8 m=10
